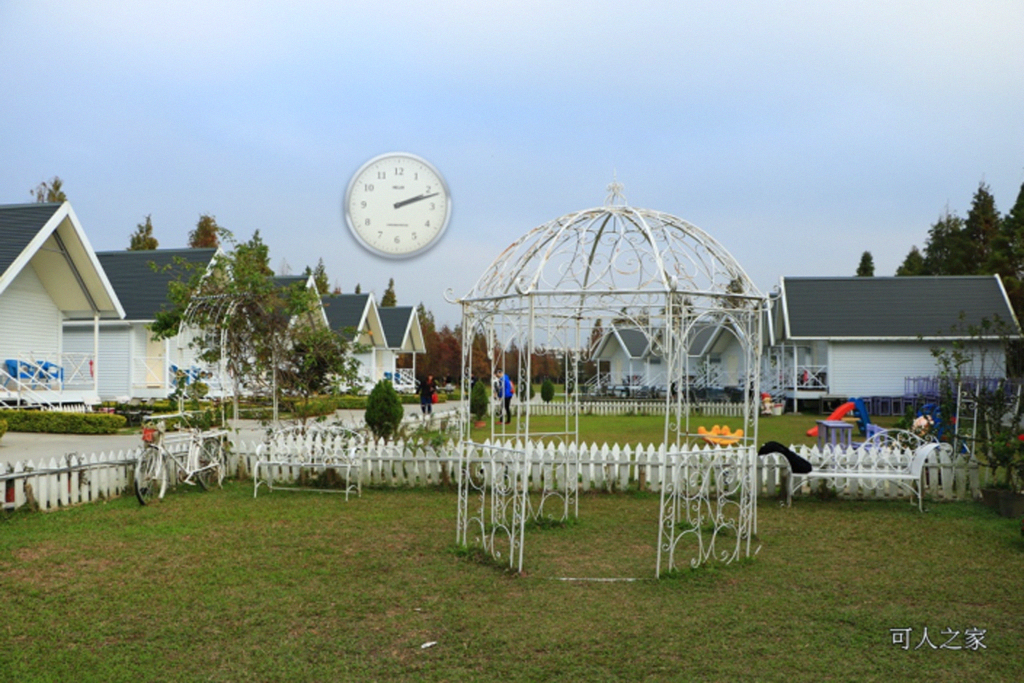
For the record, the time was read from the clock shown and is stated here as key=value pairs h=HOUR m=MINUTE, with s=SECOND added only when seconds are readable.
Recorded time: h=2 m=12
